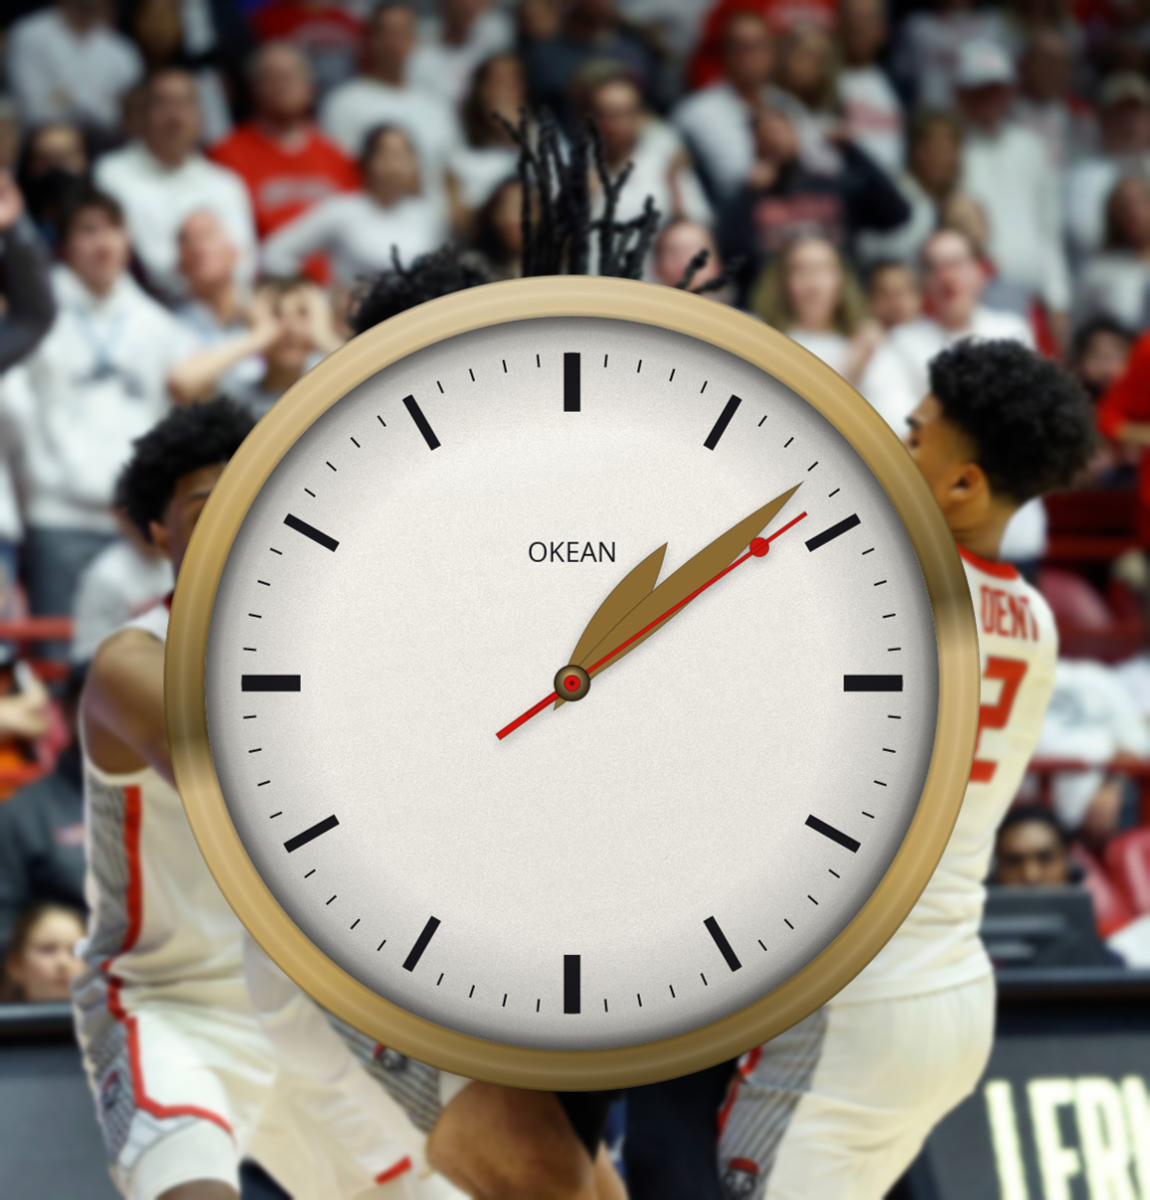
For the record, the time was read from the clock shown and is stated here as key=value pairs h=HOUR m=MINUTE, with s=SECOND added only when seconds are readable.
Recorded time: h=1 m=8 s=9
